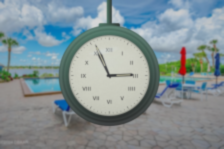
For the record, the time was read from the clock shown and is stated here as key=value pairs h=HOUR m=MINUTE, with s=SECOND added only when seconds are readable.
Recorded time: h=2 m=56
